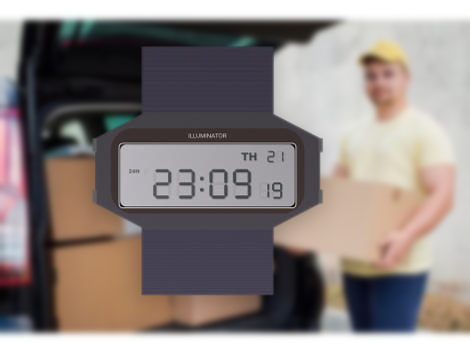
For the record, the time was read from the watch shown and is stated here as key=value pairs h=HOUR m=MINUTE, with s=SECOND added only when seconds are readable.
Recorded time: h=23 m=9 s=19
